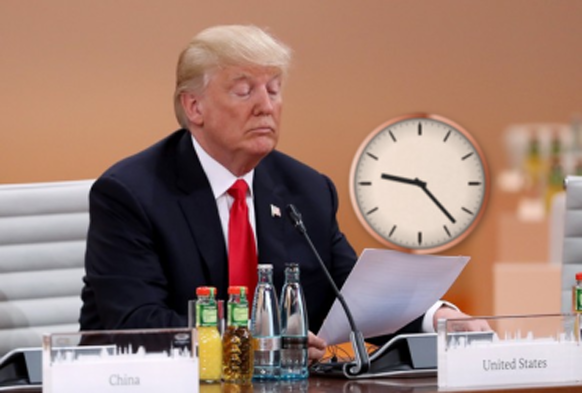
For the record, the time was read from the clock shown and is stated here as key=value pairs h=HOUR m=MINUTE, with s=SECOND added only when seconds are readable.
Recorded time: h=9 m=23
